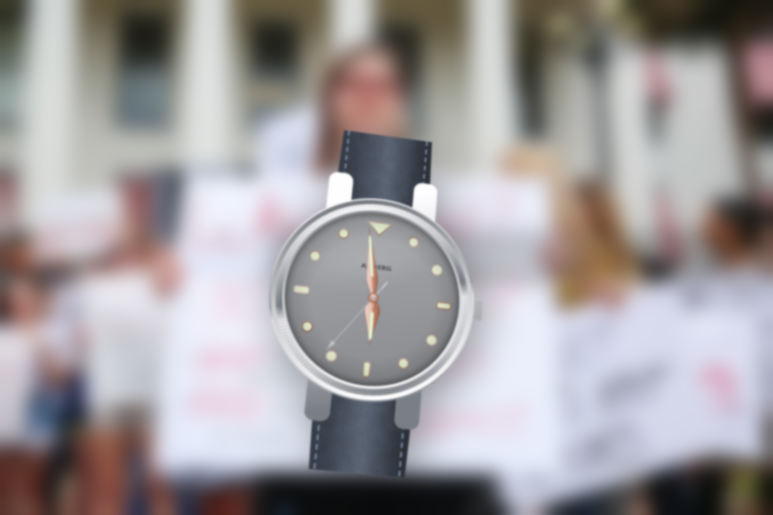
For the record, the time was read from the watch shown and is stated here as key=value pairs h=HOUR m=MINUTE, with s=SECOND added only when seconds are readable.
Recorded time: h=5 m=58 s=36
